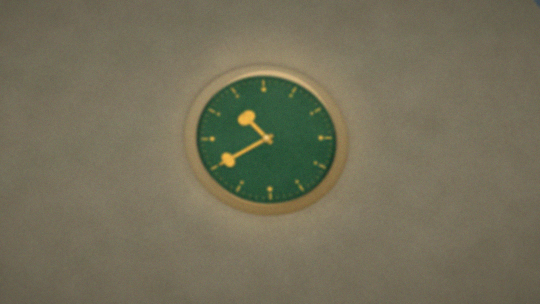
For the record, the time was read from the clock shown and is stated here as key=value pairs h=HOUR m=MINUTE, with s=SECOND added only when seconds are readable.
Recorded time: h=10 m=40
